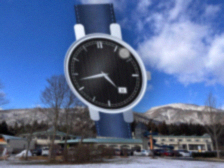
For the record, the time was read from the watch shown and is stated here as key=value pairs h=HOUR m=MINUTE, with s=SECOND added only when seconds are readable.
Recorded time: h=4 m=43
